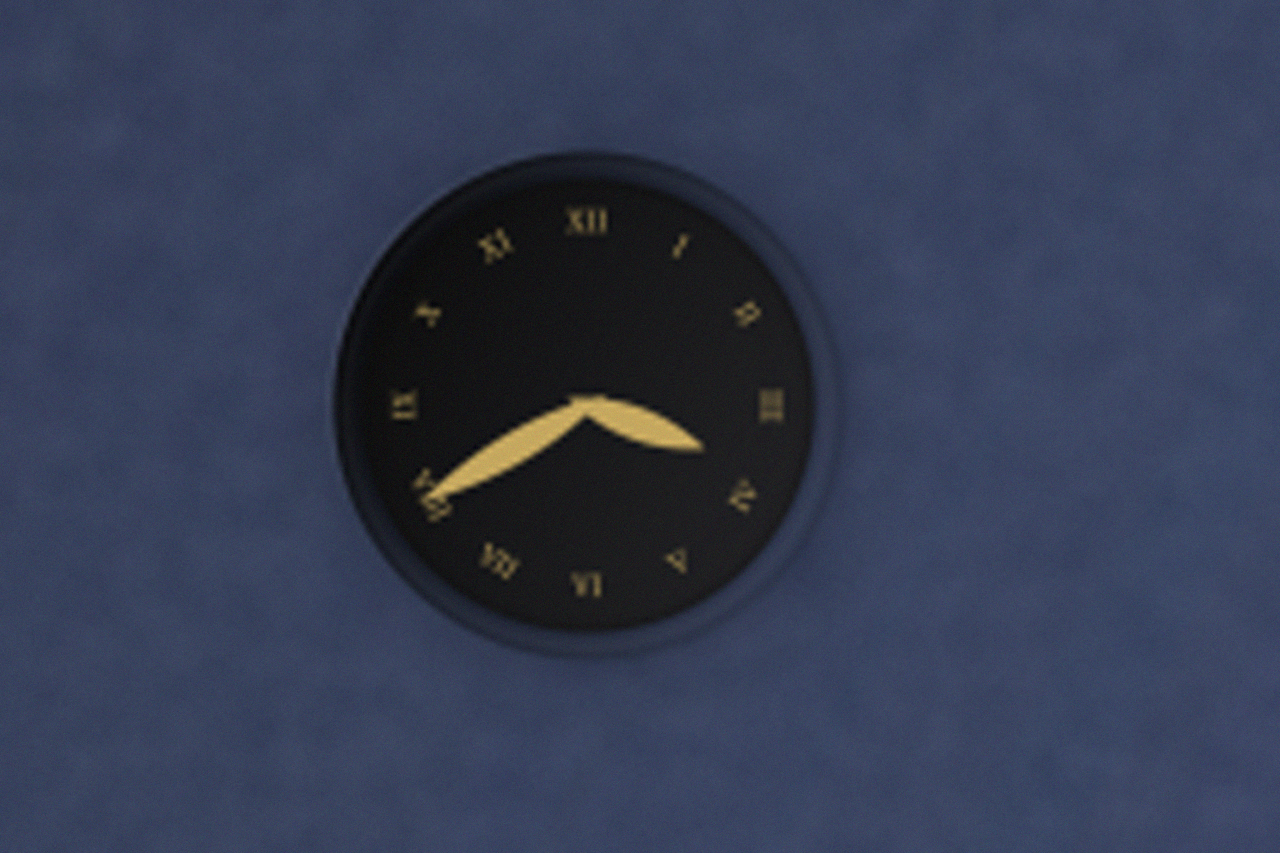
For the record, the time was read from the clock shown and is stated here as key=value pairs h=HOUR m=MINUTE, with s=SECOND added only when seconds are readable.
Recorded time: h=3 m=40
